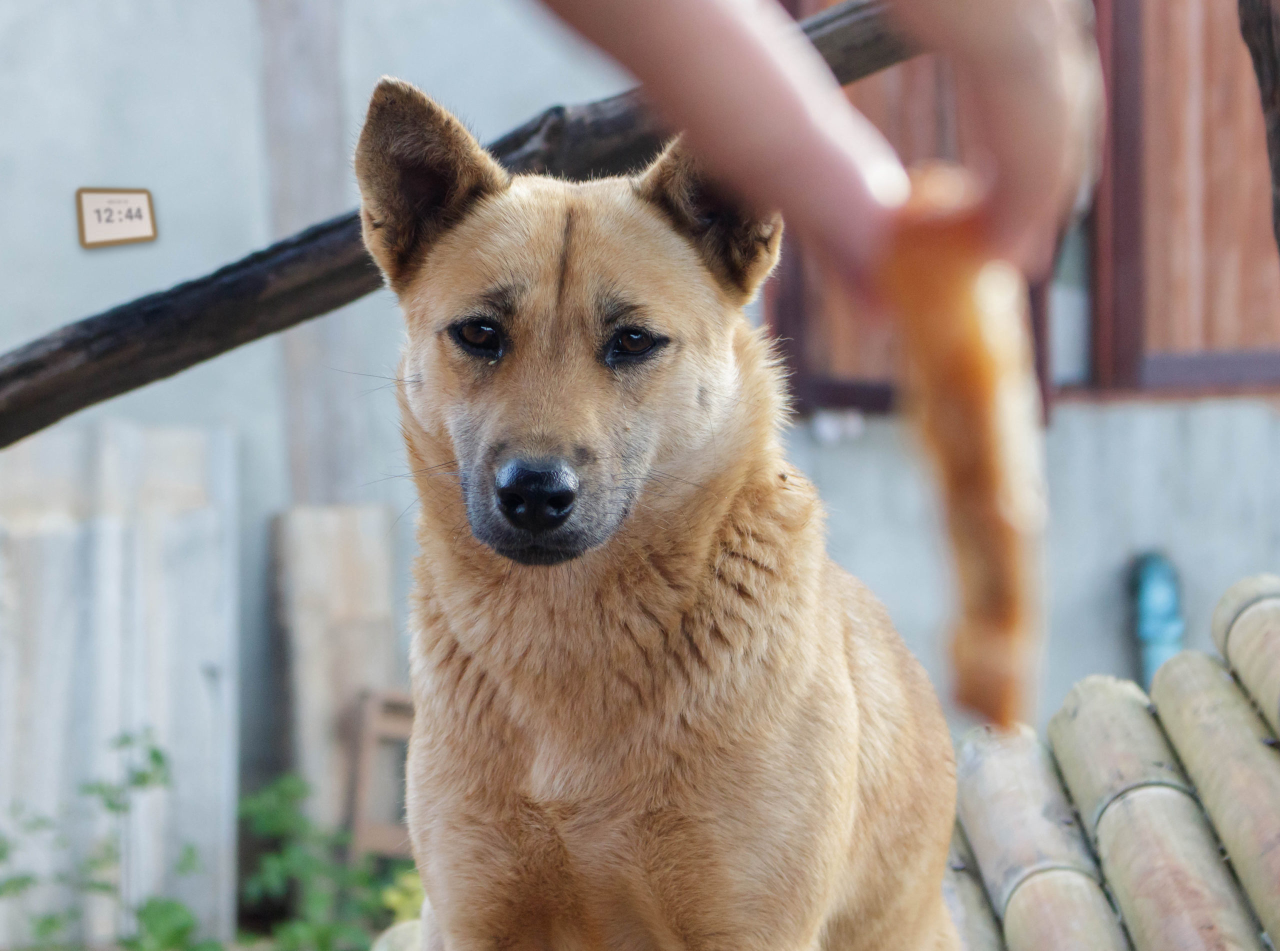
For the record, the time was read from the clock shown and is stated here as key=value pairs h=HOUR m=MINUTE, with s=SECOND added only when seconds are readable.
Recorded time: h=12 m=44
